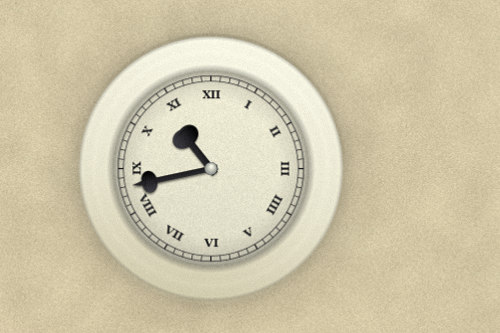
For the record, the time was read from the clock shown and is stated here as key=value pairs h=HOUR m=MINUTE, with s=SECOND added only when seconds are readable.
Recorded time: h=10 m=43
